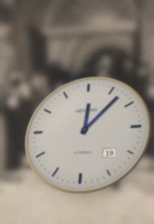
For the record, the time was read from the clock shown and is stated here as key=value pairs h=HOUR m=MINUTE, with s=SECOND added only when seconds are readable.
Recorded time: h=12 m=7
